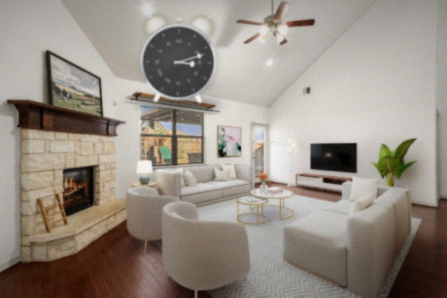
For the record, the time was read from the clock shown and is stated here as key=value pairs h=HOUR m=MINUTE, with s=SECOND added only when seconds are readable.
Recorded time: h=3 m=12
